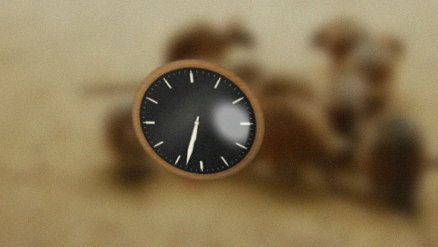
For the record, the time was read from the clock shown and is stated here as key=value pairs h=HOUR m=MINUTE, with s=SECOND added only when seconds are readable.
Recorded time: h=6 m=33
